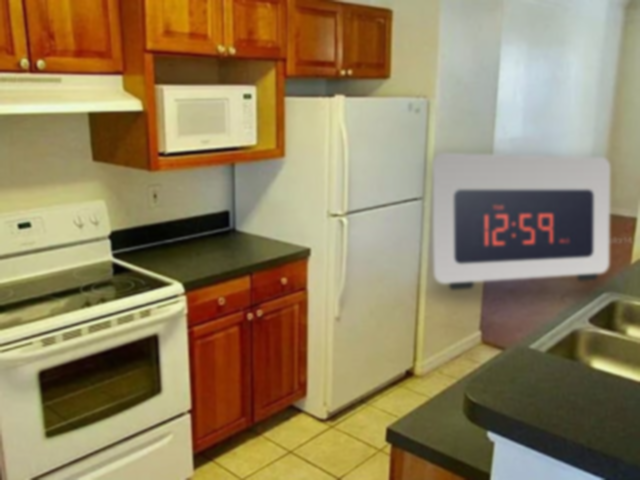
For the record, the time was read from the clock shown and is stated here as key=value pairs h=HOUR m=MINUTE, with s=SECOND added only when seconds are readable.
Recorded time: h=12 m=59
